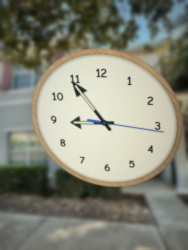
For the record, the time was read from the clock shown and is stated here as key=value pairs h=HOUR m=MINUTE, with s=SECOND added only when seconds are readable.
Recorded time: h=8 m=54 s=16
